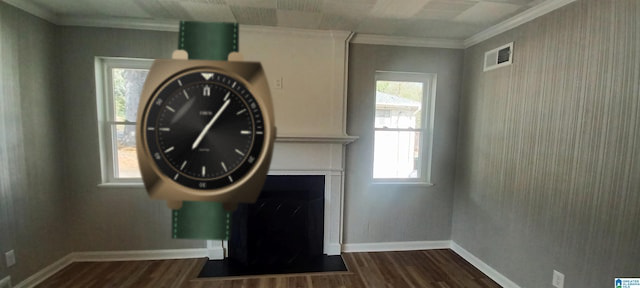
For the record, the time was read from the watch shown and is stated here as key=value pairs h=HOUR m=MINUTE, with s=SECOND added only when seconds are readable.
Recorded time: h=7 m=6
